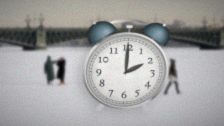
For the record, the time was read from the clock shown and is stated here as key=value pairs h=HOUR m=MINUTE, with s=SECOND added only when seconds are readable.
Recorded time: h=2 m=0
